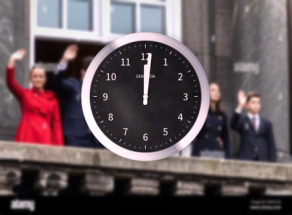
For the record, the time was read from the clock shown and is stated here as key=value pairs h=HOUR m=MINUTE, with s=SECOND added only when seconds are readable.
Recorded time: h=12 m=1
